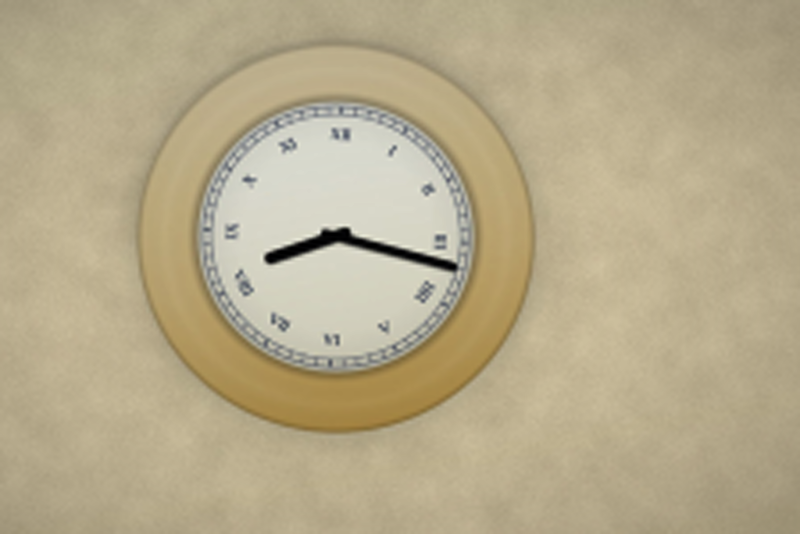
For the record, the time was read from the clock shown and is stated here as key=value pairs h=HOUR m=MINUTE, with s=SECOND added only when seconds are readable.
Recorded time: h=8 m=17
